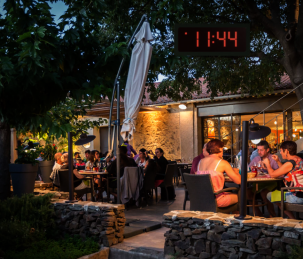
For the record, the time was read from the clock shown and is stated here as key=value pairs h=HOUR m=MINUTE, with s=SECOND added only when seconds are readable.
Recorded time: h=11 m=44
